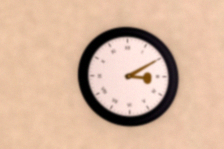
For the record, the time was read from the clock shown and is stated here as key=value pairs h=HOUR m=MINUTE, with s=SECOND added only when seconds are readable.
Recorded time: h=3 m=10
